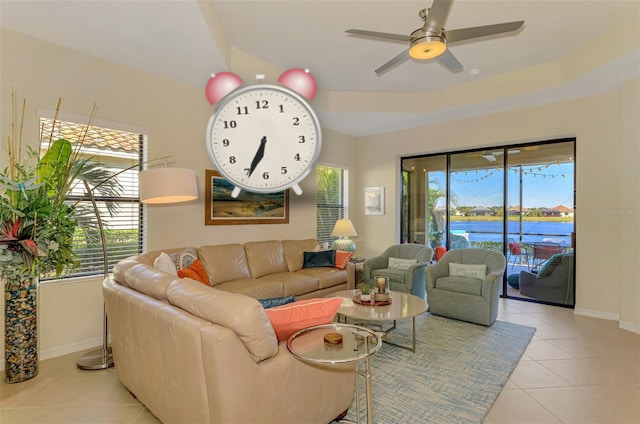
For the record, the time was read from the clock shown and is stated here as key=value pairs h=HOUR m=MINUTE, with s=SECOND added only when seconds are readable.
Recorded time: h=6 m=34
